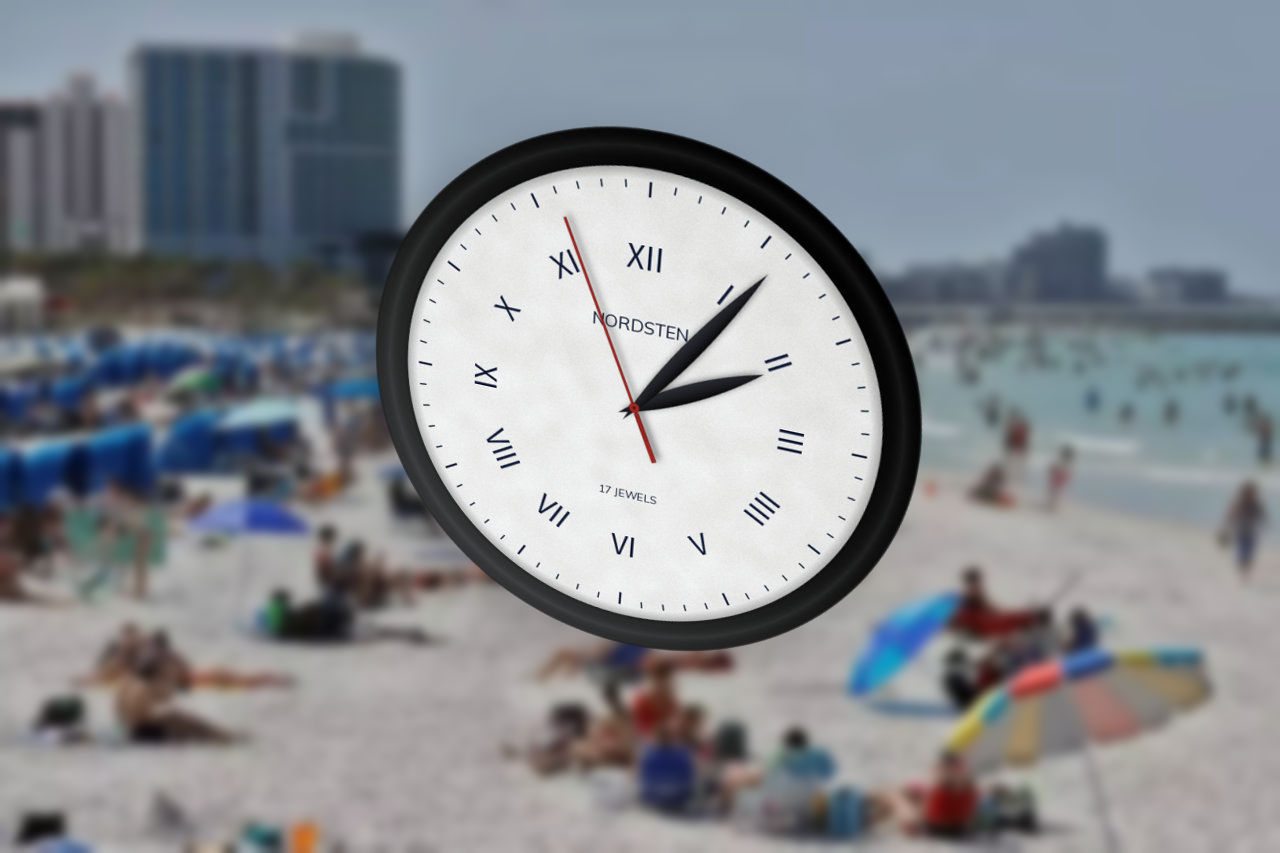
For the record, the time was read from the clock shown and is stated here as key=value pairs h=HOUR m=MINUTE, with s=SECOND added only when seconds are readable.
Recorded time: h=2 m=5 s=56
